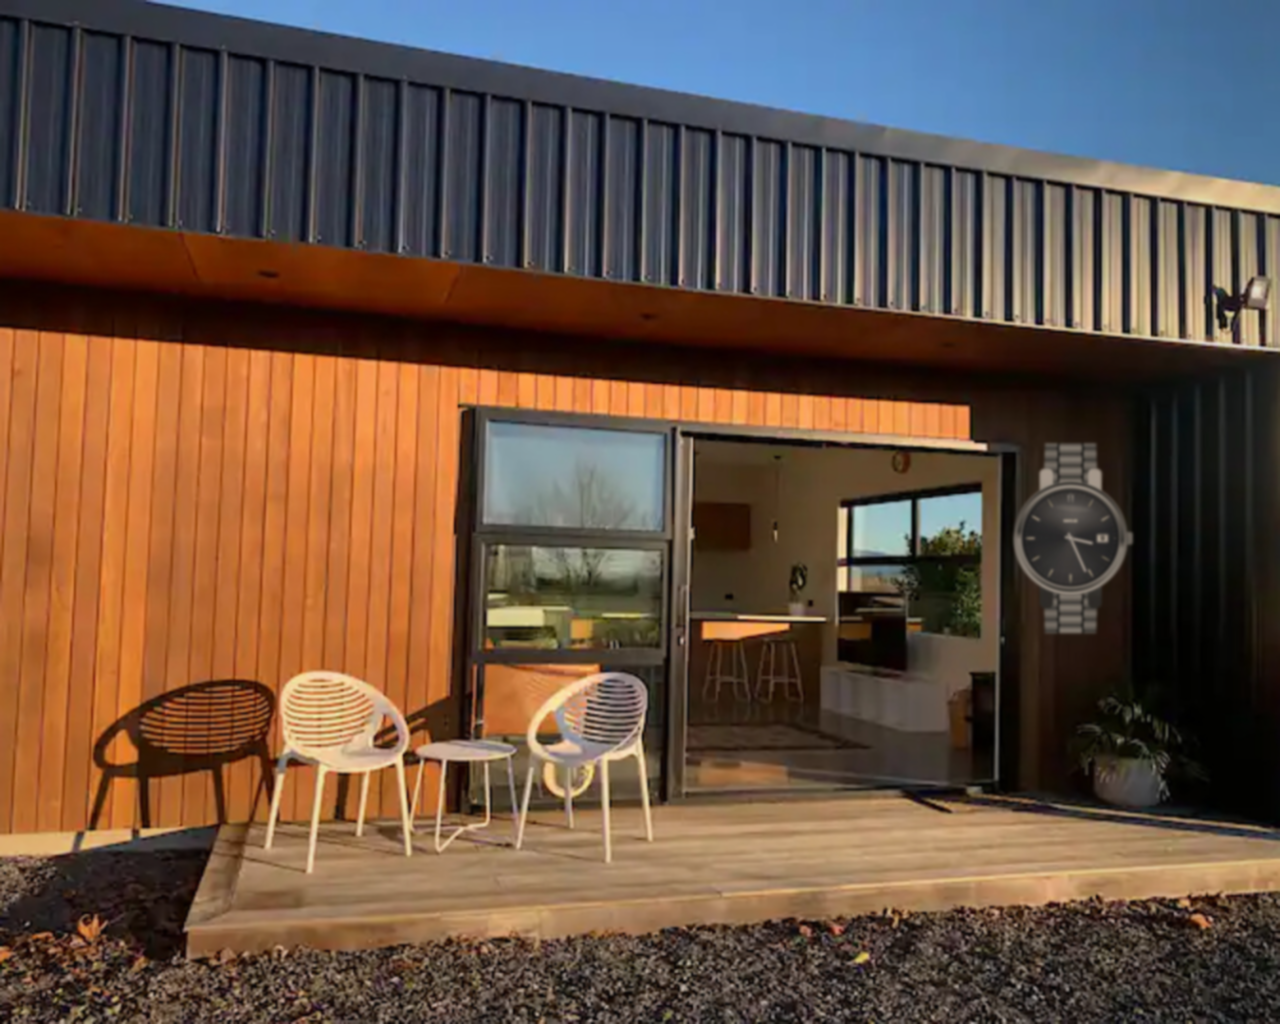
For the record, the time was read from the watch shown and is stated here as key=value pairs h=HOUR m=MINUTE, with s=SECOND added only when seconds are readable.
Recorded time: h=3 m=26
